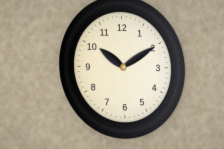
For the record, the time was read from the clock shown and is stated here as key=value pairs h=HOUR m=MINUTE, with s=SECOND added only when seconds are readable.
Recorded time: h=10 m=10
